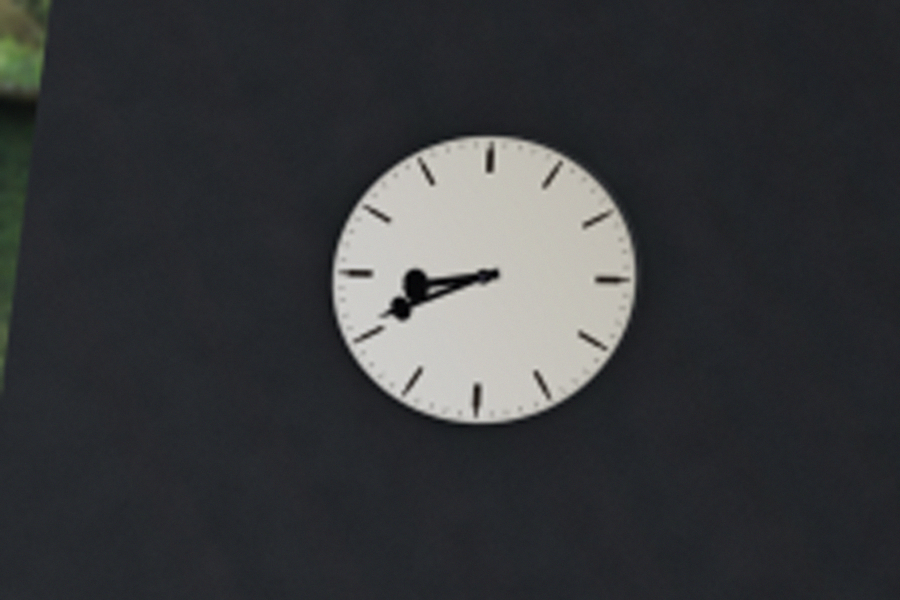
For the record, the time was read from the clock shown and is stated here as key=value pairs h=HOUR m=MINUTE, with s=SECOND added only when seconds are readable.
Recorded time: h=8 m=41
